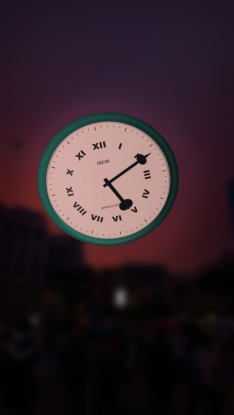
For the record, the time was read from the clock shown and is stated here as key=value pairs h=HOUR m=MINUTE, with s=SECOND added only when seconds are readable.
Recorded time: h=5 m=11
